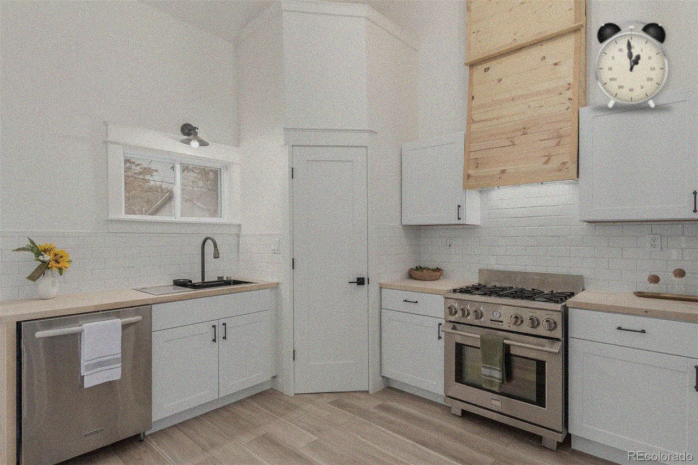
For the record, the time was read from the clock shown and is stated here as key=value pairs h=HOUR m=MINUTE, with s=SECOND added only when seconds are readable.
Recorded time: h=12 m=59
